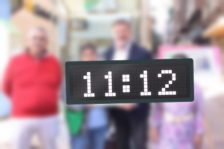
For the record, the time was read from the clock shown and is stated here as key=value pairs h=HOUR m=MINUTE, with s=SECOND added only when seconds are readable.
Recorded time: h=11 m=12
